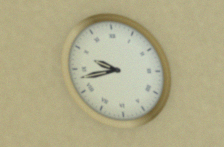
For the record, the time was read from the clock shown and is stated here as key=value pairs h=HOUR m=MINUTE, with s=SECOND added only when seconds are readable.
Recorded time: h=9 m=43
